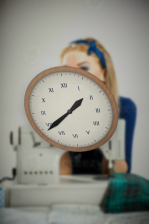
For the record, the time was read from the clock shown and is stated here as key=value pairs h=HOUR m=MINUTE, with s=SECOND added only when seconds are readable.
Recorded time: h=1 m=39
